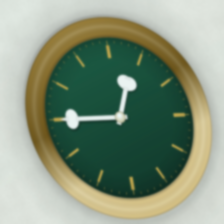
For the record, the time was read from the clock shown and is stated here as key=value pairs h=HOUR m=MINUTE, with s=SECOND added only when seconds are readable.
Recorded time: h=12 m=45
